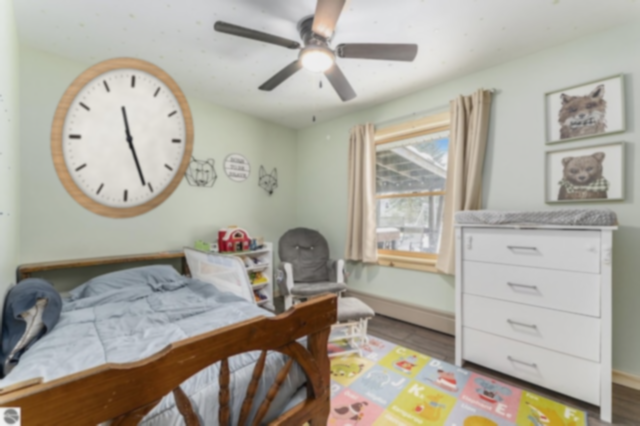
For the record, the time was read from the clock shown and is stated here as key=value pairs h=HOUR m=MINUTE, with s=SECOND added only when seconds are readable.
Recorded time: h=11 m=26
